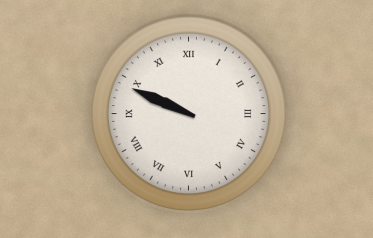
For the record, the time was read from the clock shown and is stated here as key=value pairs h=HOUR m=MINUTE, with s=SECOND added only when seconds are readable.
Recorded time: h=9 m=49
